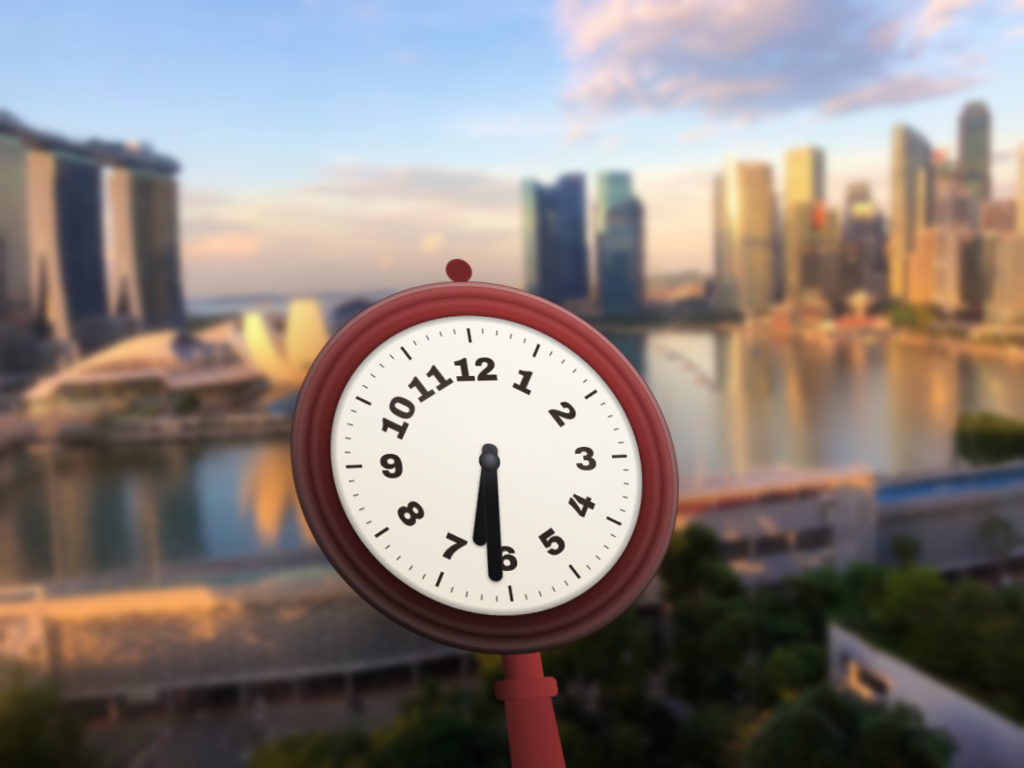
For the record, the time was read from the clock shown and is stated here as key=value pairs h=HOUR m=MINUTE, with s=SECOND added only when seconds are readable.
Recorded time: h=6 m=31
